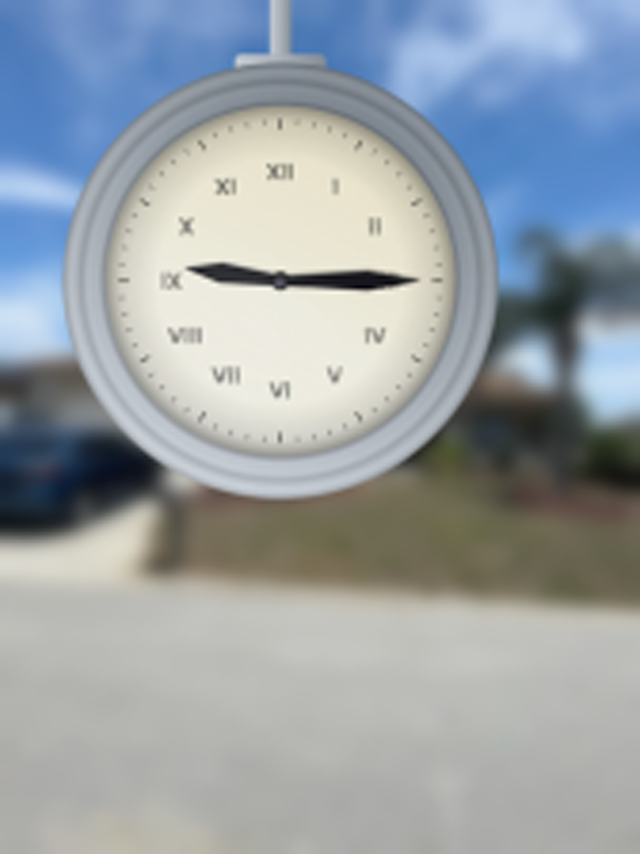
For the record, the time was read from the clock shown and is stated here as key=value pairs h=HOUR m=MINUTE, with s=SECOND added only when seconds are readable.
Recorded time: h=9 m=15
